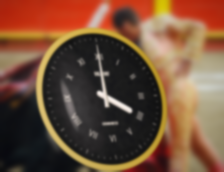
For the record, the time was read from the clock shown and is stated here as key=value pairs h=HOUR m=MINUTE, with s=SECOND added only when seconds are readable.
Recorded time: h=4 m=0
